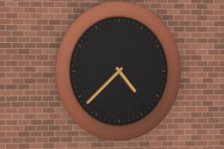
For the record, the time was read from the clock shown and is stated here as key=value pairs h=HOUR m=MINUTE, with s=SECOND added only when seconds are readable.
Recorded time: h=4 m=38
